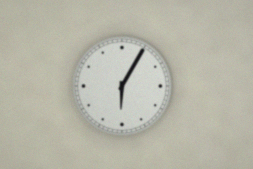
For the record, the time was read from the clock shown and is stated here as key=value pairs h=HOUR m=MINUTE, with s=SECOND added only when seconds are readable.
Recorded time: h=6 m=5
